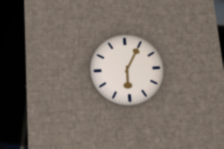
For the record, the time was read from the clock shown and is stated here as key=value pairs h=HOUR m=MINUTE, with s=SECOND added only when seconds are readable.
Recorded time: h=6 m=5
